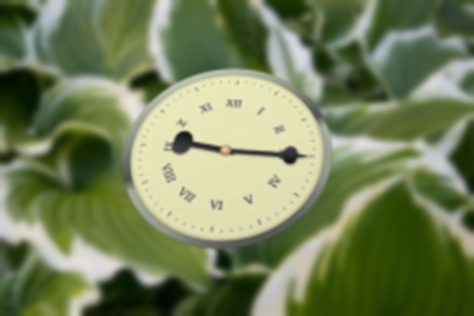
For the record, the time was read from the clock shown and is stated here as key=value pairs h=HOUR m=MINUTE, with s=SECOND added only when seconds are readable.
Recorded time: h=9 m=15
